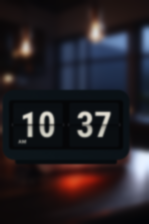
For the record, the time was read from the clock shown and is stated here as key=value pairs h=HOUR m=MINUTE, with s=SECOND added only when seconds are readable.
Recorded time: h=10 m=37
